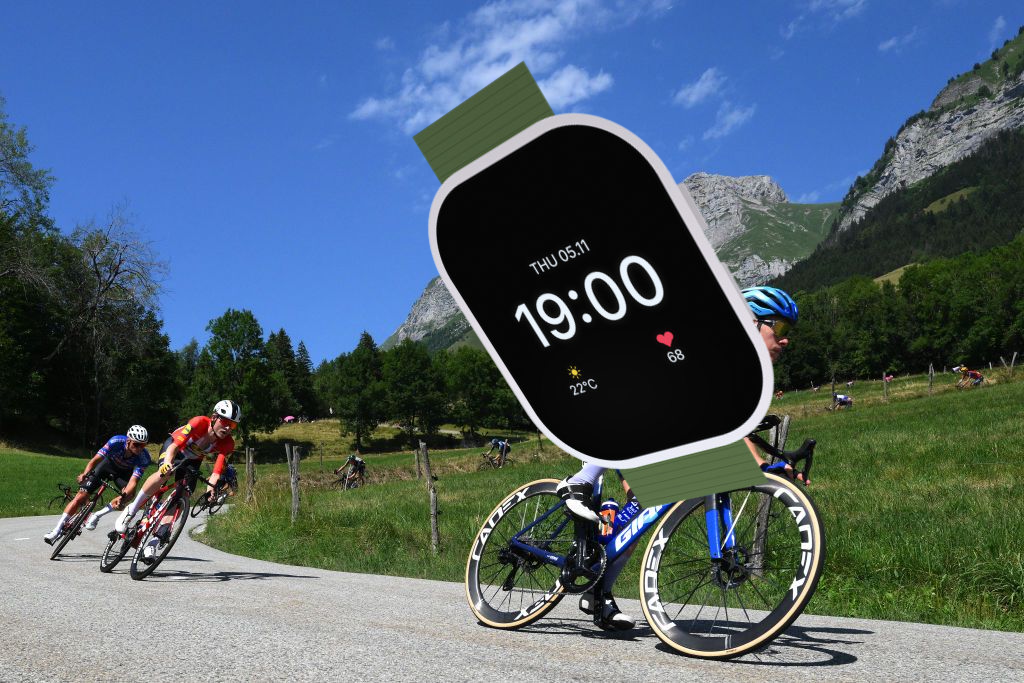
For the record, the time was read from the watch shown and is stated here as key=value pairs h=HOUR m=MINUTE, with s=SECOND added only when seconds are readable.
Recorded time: h=19 m=0
